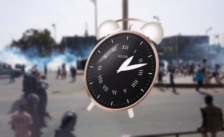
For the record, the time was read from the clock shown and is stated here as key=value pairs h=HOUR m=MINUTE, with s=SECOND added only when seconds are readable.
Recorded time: h=1 m=12
